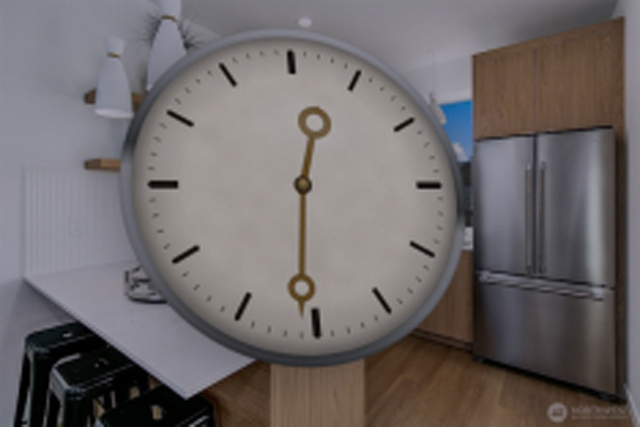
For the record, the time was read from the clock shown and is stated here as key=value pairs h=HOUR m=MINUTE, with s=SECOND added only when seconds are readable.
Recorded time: h=12 m=31
